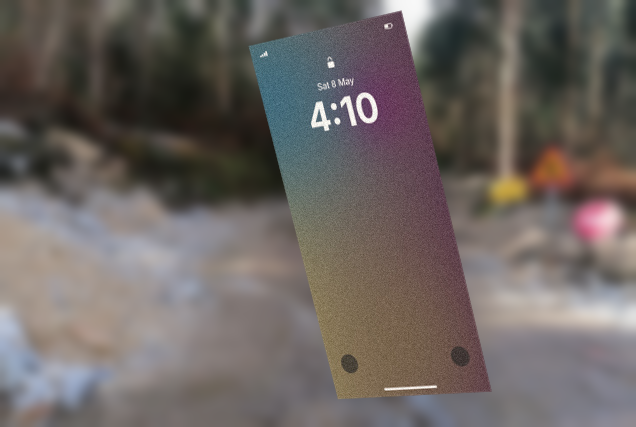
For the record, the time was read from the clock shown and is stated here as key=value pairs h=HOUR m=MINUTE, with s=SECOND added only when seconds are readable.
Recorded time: h=4 m=10
